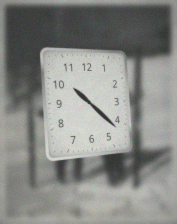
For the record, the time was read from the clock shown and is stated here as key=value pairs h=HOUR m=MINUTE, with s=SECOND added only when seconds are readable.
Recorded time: h=10 m=22
